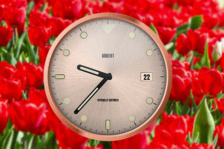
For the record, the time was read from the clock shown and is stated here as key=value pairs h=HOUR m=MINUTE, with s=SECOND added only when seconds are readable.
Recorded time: h=9 m=37
